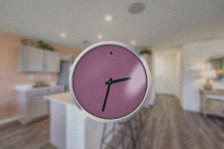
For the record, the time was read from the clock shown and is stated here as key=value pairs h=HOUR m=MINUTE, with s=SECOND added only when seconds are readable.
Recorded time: h=2 m=32
